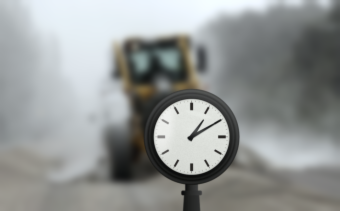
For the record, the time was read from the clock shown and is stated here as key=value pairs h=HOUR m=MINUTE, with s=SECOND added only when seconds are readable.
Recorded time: h=1 m=10
